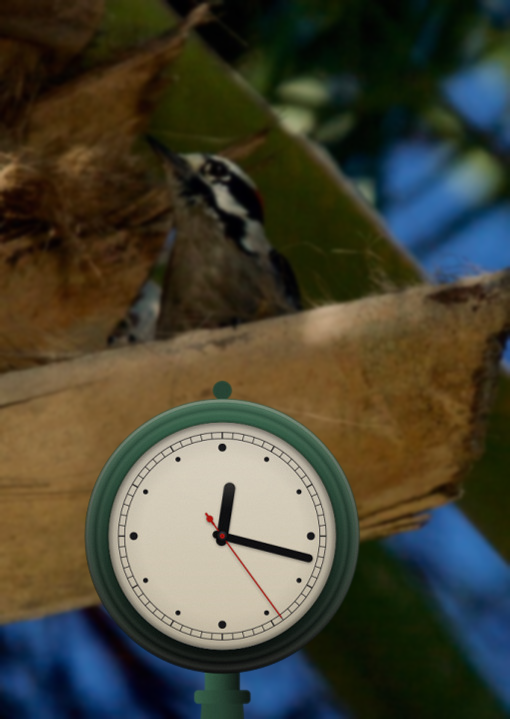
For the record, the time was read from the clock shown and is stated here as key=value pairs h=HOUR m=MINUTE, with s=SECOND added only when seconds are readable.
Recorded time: h=12 m=17 s=24
